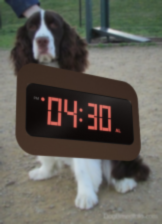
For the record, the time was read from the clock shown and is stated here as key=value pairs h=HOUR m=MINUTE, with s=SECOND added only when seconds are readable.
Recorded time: h=4 m=30
